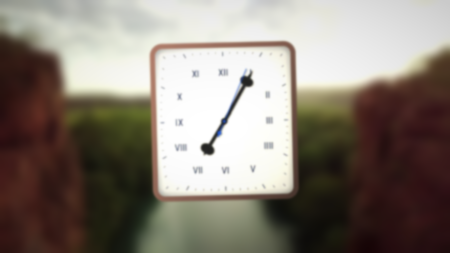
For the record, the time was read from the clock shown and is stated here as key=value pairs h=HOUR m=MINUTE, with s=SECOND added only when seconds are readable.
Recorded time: h=7 m=5 s=4
